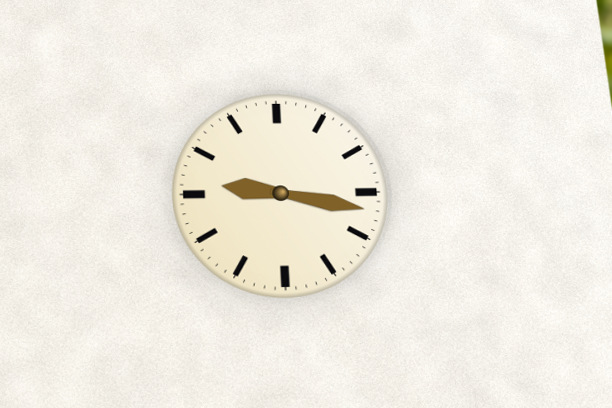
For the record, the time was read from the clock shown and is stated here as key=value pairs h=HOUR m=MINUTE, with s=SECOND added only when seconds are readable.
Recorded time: h=9 m=17
